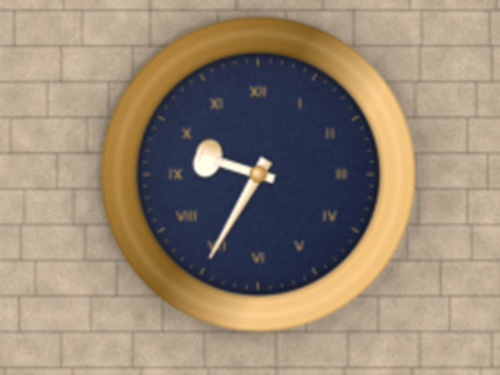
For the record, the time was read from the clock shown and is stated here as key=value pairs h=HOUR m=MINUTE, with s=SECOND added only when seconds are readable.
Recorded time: h=9 m=35
